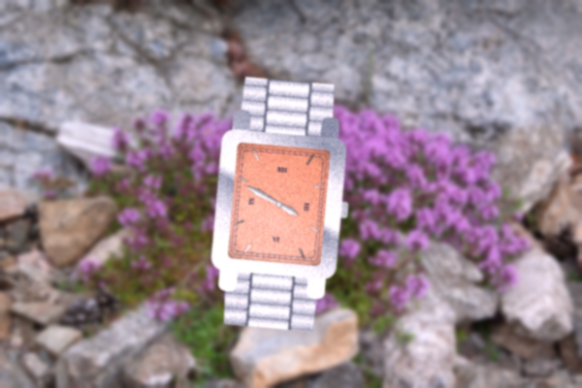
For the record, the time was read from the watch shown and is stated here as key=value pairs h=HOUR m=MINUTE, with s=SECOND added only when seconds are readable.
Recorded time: h=3 m=49
